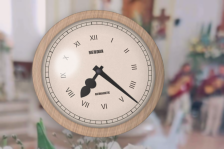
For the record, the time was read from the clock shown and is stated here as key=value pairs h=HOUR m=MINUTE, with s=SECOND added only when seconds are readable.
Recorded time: h=7 m=23
